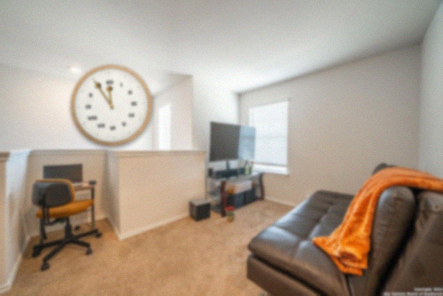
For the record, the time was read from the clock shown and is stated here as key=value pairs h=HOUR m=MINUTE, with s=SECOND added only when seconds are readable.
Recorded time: h=11 m=55
